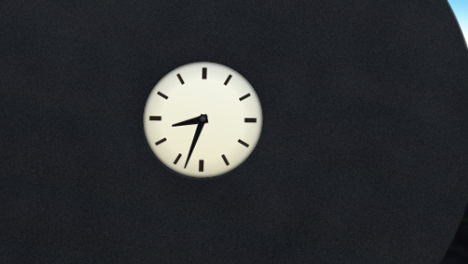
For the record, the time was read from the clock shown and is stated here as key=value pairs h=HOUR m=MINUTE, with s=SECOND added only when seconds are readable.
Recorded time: h=8 m=33
